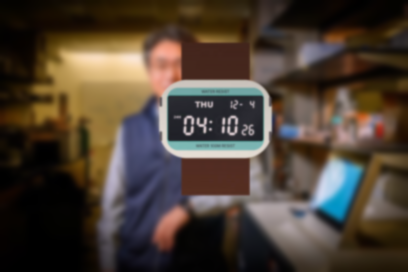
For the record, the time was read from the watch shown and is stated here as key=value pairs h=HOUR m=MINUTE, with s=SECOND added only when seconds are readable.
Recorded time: h=4 m=10 s=26
